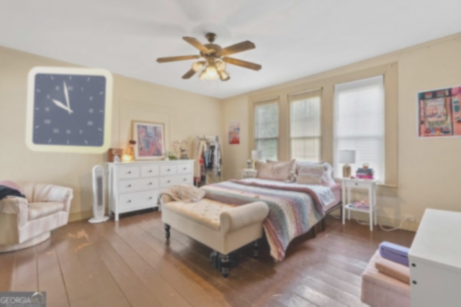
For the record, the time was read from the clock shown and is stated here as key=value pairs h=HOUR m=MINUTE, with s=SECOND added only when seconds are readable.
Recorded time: h=9 m=58
